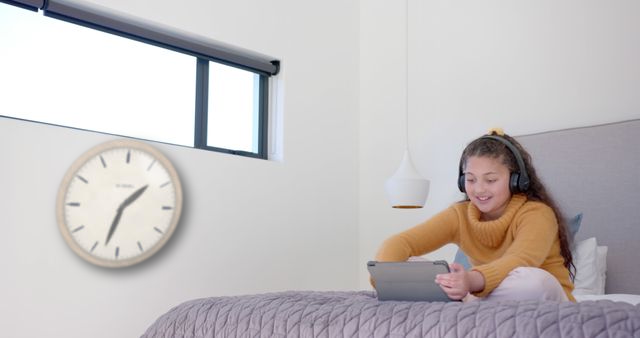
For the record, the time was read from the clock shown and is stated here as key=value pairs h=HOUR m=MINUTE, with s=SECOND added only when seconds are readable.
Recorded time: h=1 m=33
